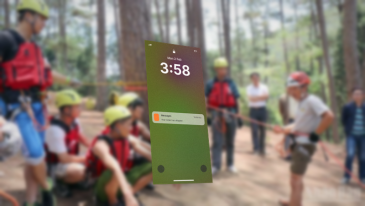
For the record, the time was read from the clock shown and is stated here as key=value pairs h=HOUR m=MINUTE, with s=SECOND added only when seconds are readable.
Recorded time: h=3 m=58
